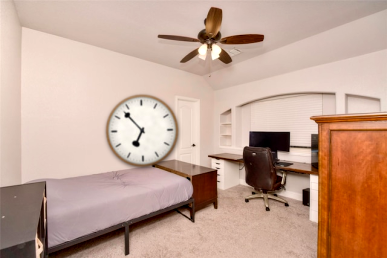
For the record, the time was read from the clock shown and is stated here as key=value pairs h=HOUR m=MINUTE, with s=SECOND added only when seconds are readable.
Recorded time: h=6 m=53
